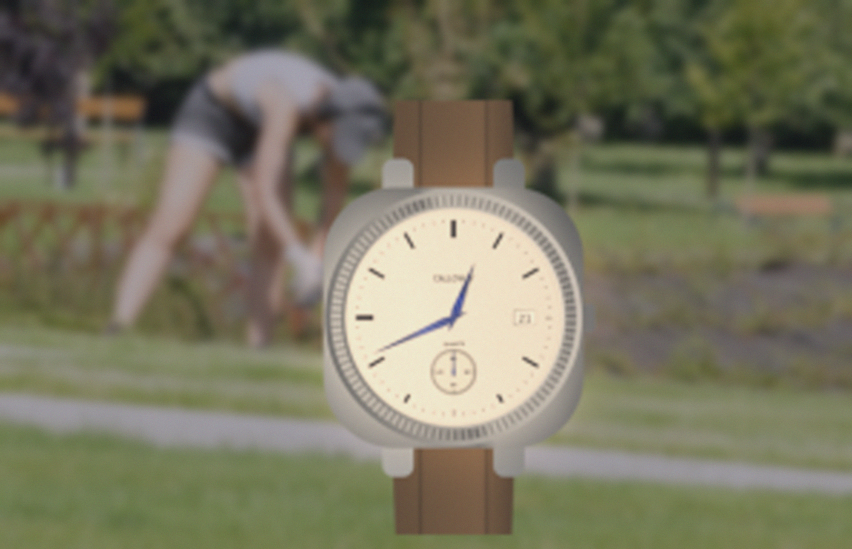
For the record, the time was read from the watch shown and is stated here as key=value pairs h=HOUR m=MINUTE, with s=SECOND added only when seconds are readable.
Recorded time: h=12 m=41
